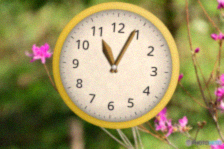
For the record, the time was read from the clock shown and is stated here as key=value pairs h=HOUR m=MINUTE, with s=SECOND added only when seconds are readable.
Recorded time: h=11 m=4
